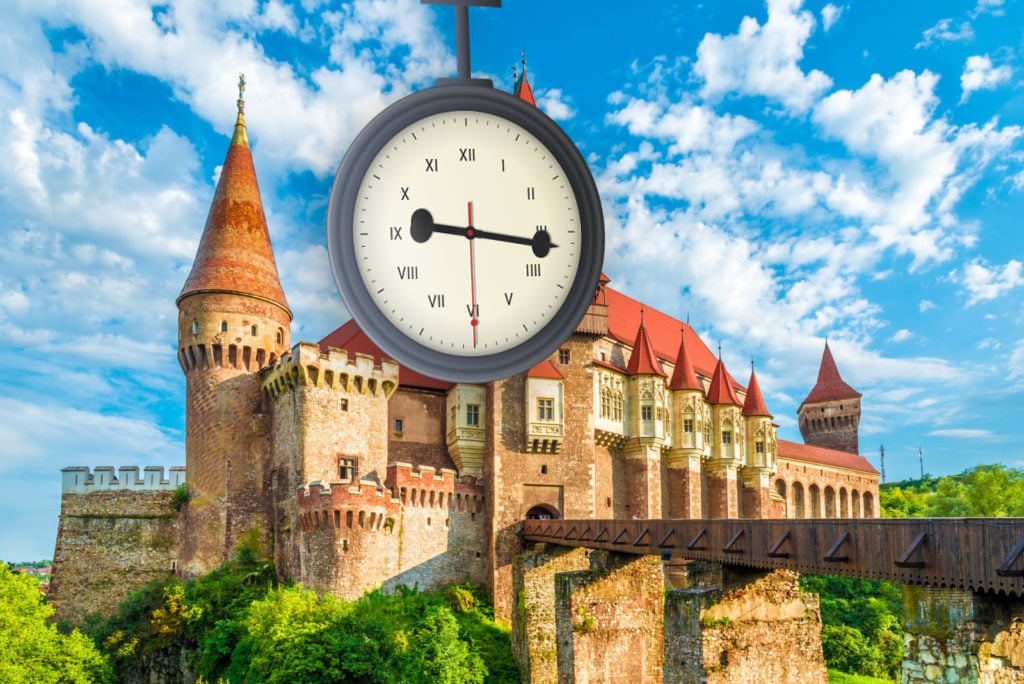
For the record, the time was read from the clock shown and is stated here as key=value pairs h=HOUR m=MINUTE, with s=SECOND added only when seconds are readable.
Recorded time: h=9 m=16 s=30
